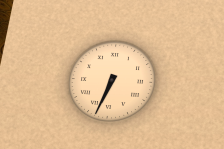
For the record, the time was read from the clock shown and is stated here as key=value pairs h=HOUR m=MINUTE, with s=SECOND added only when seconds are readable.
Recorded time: h=6 m=33
